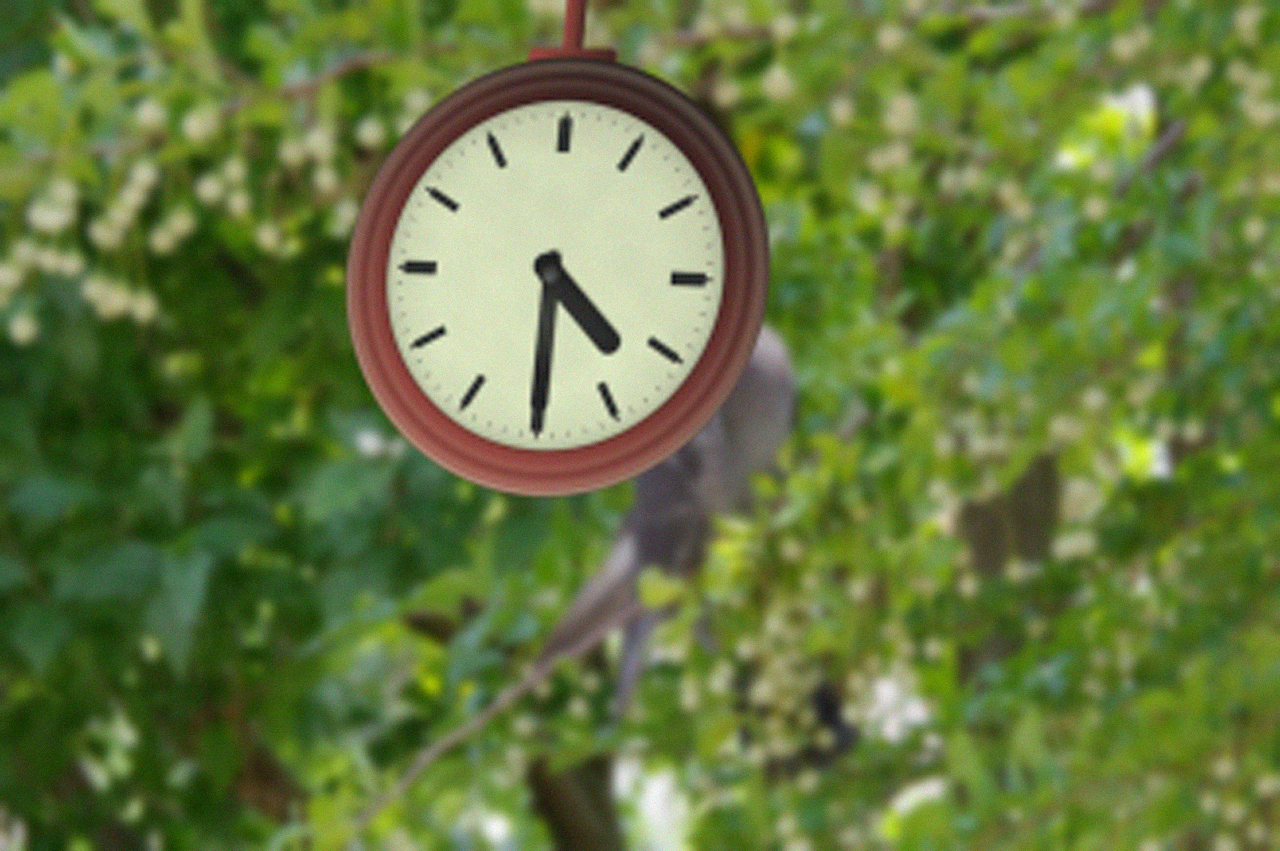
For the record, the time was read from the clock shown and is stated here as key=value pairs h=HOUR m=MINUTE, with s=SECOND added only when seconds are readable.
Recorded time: h=4 m=30
